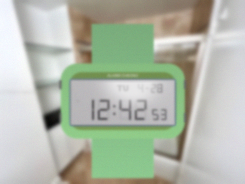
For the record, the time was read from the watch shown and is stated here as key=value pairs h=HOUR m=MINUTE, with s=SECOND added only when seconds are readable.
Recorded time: h=12 m=42
